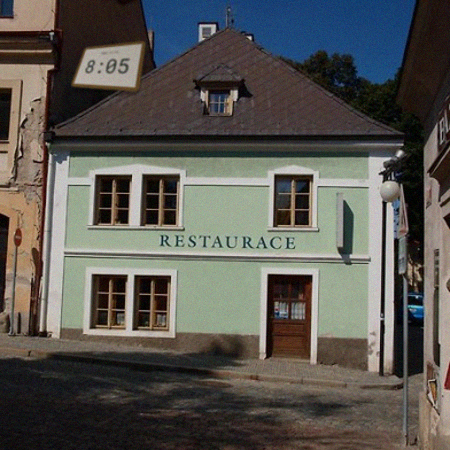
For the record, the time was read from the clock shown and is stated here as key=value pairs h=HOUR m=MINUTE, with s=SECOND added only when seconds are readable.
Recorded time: h=8 m=5
